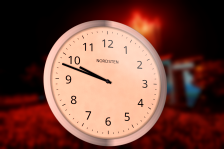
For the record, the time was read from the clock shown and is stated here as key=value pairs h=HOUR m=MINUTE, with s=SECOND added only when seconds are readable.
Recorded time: h=9 m=48
